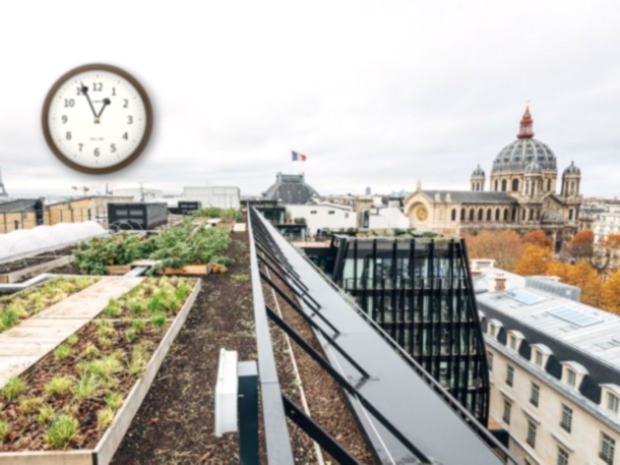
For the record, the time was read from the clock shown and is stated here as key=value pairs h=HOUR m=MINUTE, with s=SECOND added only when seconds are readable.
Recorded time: h=12 m=56
